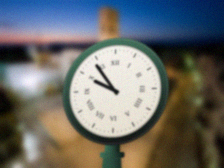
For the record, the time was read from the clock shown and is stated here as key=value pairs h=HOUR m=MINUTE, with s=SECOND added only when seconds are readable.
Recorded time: h=9 m=54
